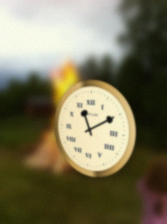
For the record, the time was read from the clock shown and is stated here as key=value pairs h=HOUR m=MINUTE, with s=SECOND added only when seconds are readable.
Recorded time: h=11 m=10
